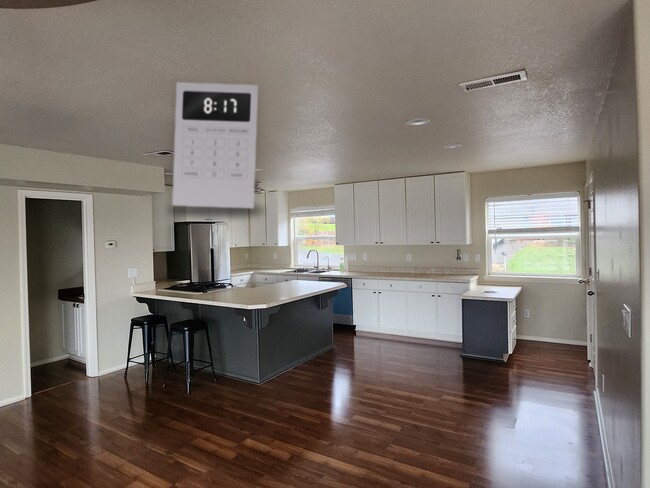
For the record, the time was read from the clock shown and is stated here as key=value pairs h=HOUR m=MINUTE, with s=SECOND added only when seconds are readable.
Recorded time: h=8 m=17
